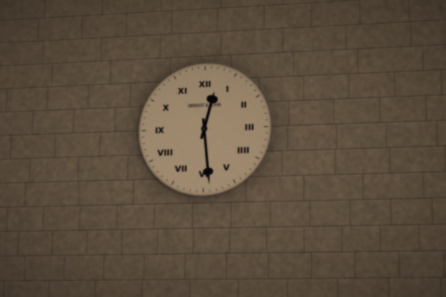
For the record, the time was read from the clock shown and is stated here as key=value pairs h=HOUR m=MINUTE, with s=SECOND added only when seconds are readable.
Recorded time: h=12 m=29
